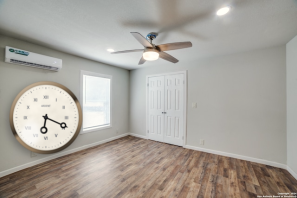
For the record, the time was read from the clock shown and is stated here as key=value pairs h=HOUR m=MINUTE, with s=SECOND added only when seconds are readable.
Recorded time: h=6 m=19
